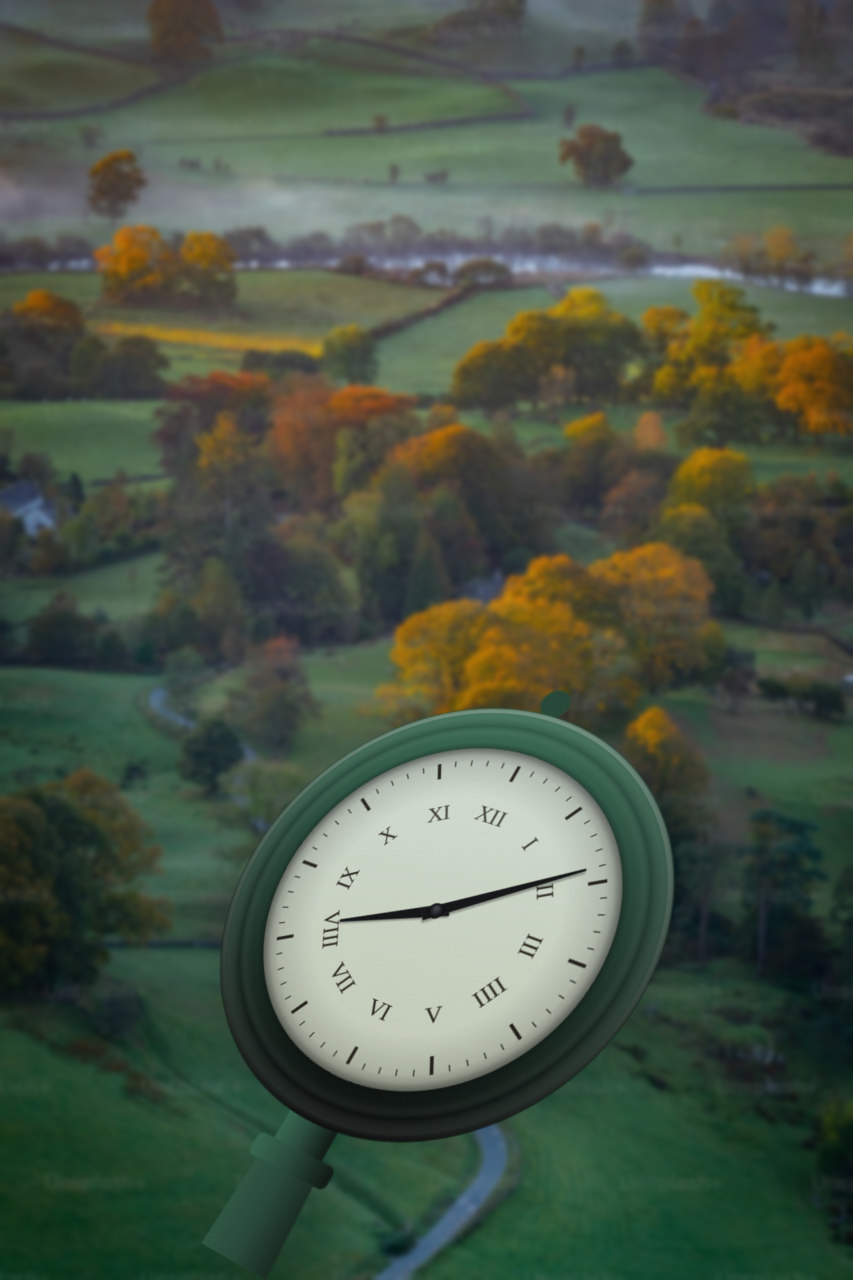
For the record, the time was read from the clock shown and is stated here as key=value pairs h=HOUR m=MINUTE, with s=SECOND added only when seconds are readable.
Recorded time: h=8 m=9
